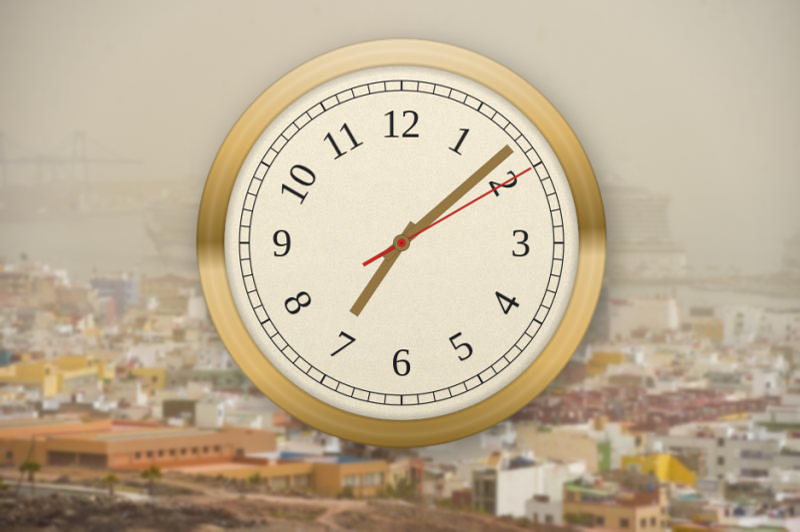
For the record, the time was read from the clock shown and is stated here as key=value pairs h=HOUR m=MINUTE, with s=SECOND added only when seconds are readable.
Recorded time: h=7 m=8 s=10
